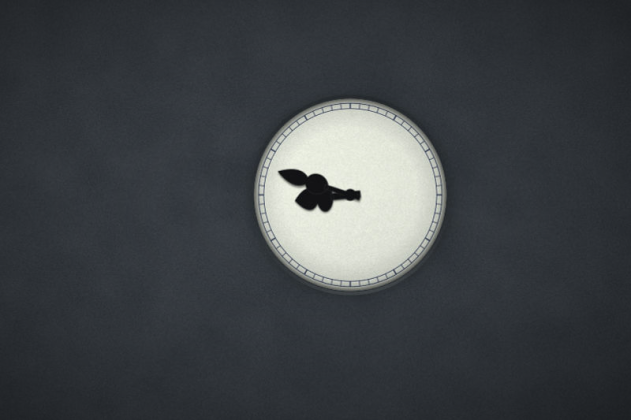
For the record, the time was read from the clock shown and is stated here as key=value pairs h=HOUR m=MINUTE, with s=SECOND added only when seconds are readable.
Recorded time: h=8 m=48
